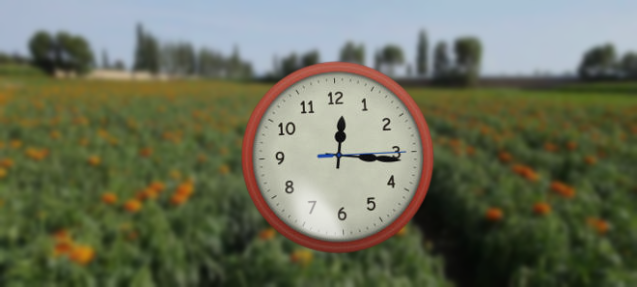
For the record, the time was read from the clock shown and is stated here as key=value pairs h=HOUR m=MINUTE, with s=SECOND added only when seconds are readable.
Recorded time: h=12 m=16 s=15
